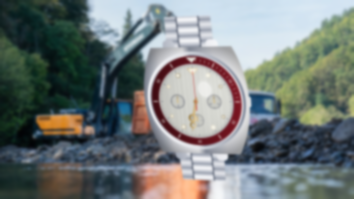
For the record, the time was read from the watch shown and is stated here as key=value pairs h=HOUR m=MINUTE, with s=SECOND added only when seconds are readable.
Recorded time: h=6 m=32
